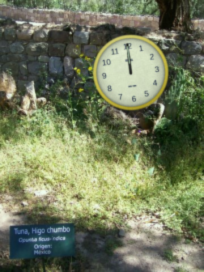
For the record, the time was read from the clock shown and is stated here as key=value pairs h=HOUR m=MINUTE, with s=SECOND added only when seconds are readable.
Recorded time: h=12 m=0
